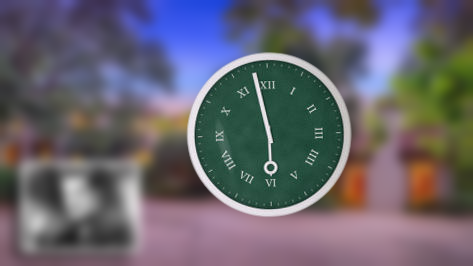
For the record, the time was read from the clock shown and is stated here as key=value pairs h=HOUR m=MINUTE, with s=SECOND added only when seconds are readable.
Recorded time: h=5 m=58
